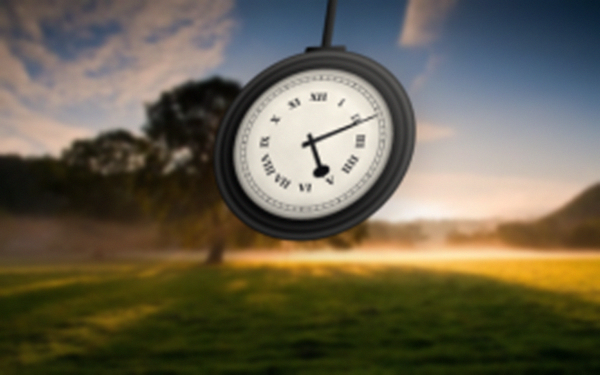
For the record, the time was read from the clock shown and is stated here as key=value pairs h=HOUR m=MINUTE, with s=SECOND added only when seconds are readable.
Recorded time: h=5 m=11
